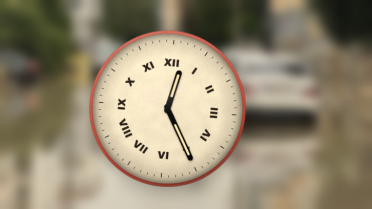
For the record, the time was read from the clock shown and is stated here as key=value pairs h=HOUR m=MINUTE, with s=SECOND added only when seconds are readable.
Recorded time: h=12 m=25
